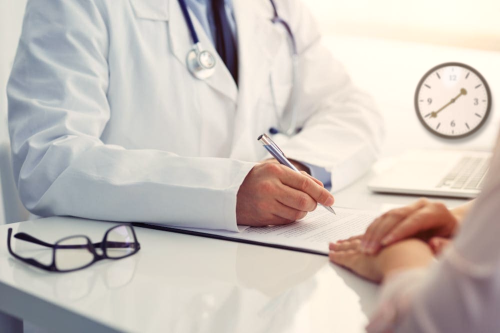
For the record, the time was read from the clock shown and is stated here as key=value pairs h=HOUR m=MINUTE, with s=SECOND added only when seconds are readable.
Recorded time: h=1 m=39
